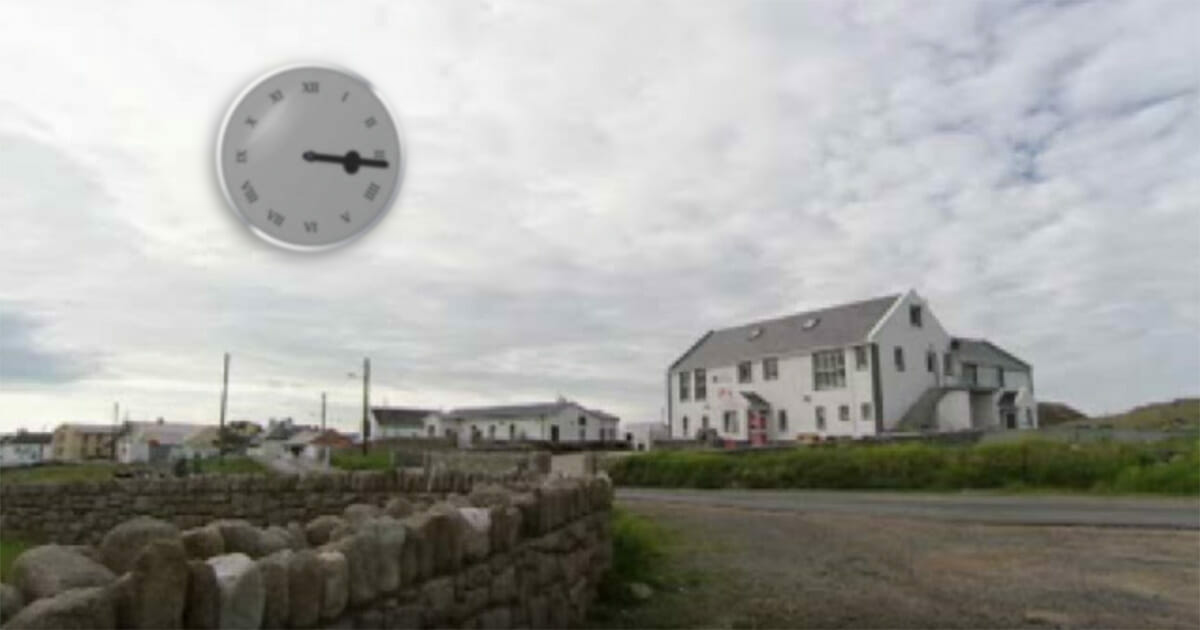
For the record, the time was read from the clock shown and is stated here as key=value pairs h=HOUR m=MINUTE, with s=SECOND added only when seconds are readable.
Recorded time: h=3 m=16
